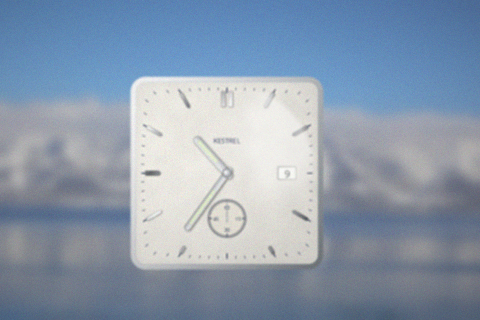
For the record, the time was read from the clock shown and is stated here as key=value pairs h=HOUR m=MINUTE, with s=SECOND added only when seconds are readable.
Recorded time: h=10 m=36
